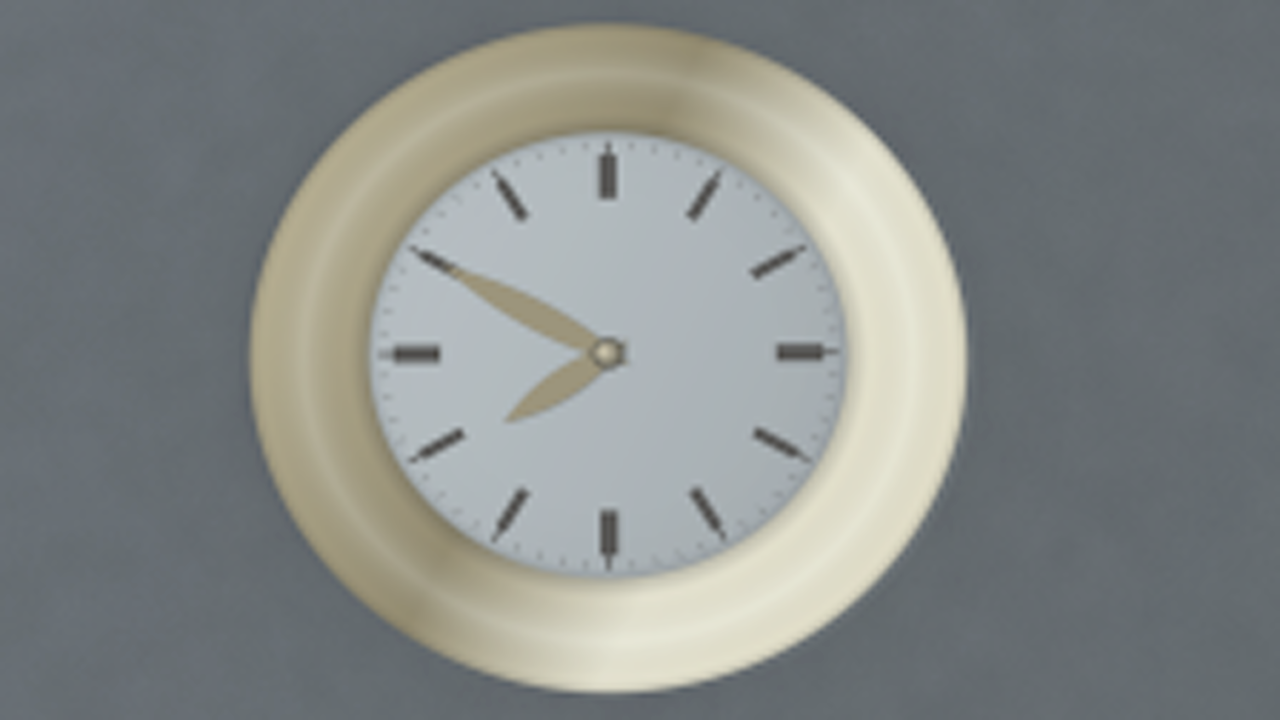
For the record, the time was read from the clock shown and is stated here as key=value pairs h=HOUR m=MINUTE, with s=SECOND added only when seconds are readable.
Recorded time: h=7 m=50
